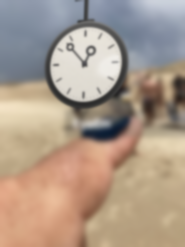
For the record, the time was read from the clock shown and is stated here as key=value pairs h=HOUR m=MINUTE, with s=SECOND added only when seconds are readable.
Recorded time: h=12 m=53
